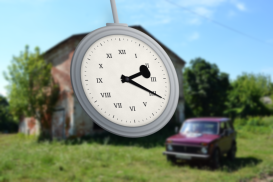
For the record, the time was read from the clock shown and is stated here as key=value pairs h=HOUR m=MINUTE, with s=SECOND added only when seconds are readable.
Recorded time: h=2 m=20
